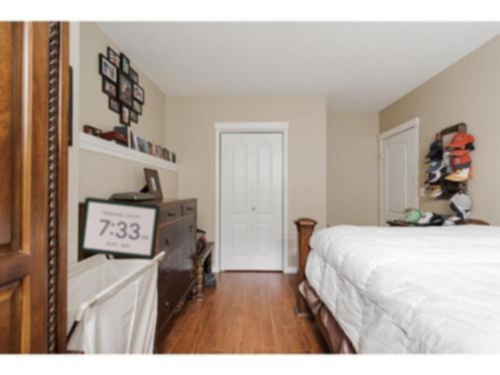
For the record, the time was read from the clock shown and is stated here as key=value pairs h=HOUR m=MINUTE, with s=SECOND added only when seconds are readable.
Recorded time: h=7 m=33
